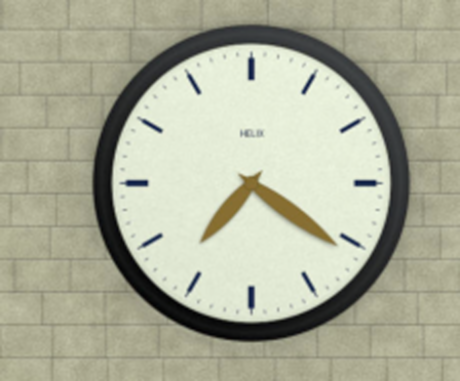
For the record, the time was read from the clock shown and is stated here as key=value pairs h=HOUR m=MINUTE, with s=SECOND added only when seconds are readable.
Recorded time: h=7 m=21
